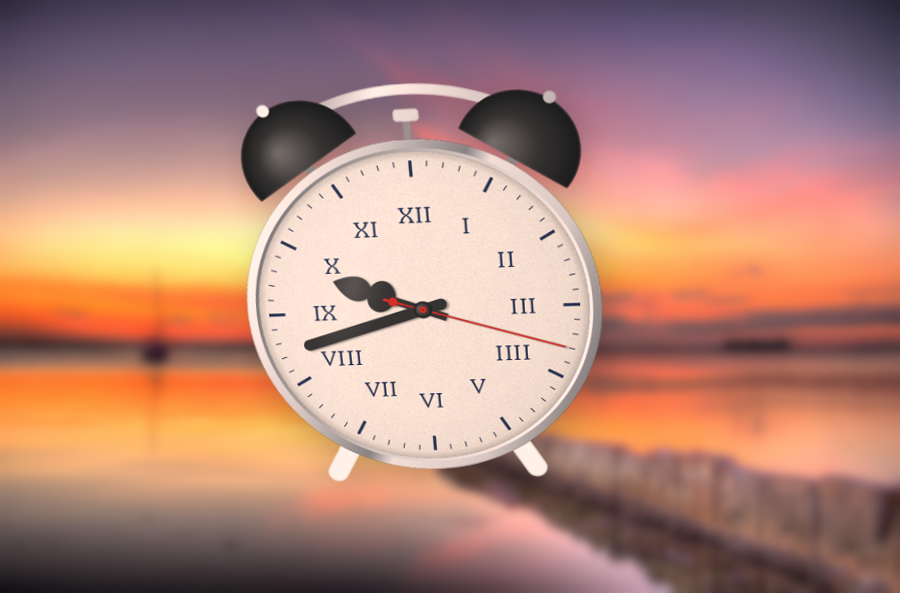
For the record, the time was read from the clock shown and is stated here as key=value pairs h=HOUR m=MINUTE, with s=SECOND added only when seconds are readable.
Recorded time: h=9 m=42 s=18
